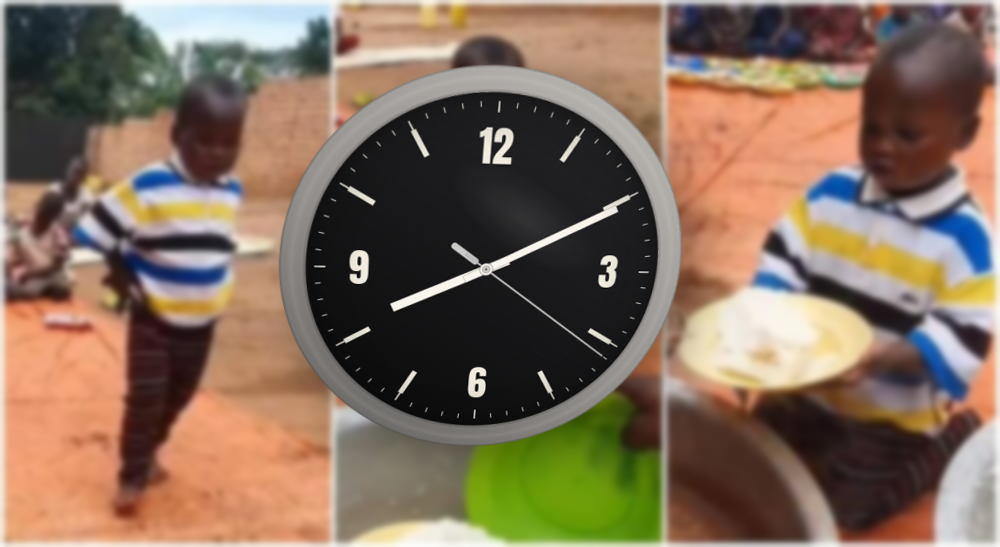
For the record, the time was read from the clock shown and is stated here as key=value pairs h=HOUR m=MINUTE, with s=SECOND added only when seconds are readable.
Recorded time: h=8 m=10 s=21
